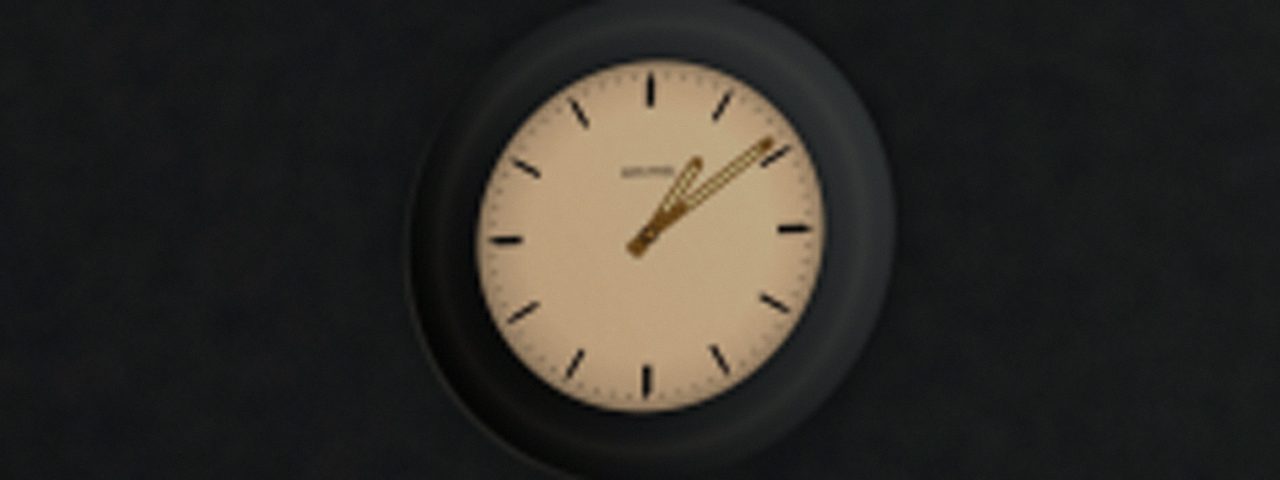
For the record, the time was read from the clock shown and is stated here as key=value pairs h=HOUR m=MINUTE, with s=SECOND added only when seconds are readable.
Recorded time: h=1 m=9
